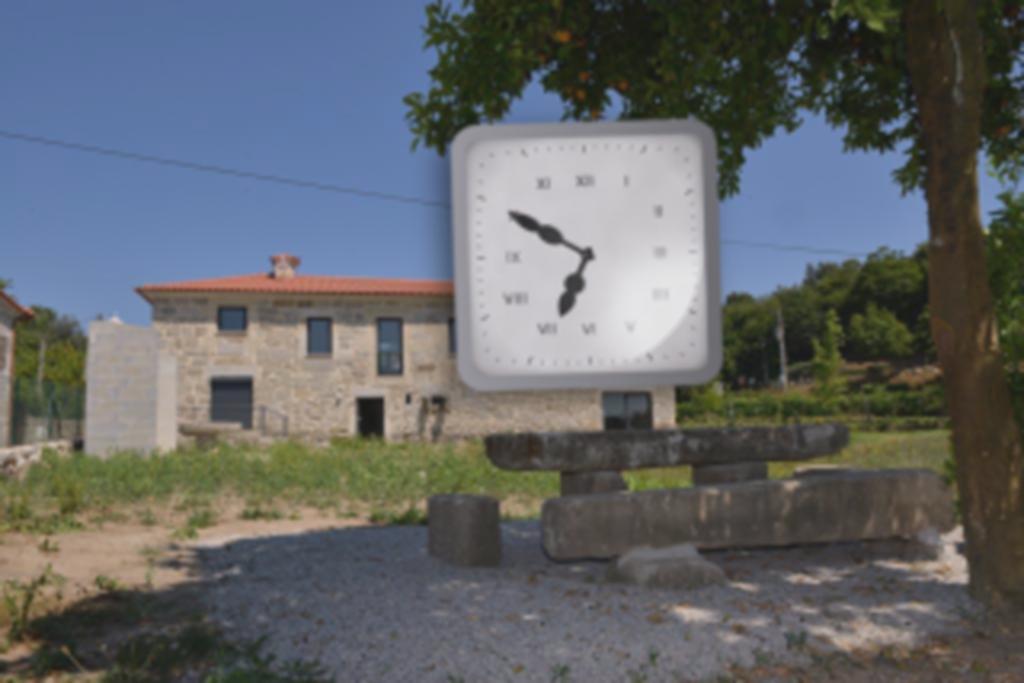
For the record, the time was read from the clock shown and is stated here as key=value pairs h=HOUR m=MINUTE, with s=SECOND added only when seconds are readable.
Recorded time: h=6 m=50
